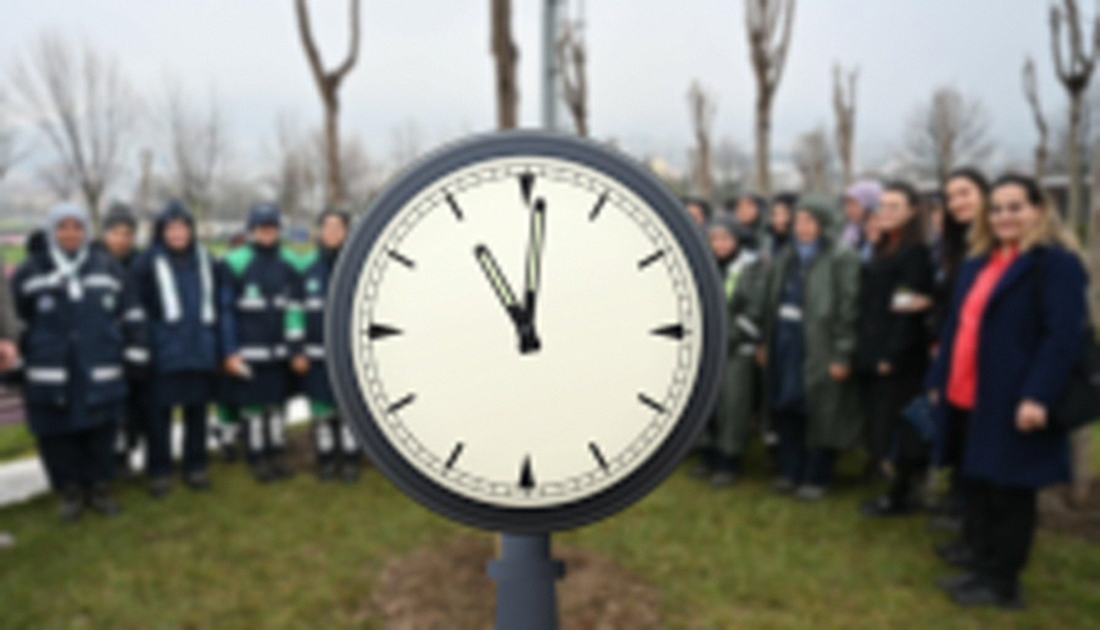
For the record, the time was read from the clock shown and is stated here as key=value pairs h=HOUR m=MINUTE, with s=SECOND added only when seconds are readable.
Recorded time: h=11 m=1
